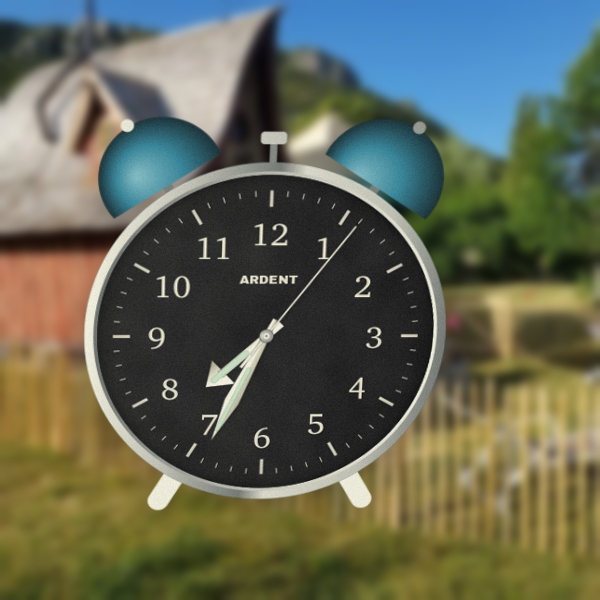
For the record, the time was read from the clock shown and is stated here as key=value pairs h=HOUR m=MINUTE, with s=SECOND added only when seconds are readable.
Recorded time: h=7 m=34 s=6
